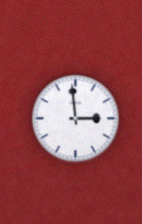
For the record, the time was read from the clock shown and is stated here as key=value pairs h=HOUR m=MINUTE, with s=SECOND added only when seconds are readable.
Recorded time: h=2 m=59
